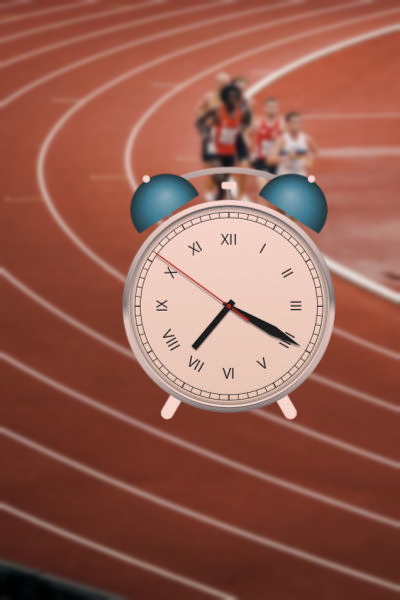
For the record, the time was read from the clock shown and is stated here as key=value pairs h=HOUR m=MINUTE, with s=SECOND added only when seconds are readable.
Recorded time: h=7 m=19 s=51
